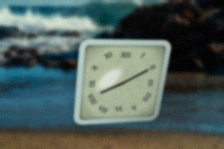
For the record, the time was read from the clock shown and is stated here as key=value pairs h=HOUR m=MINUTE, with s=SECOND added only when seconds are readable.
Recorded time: h=8 m=10
